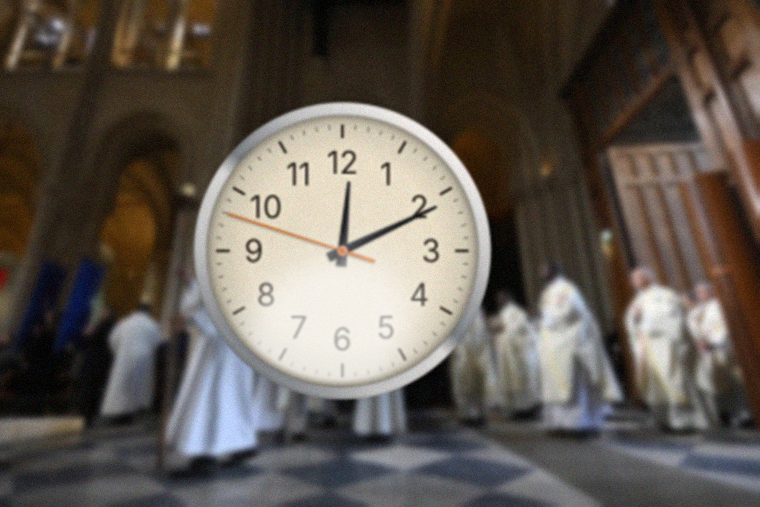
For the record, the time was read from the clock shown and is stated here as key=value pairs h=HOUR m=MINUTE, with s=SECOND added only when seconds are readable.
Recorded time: h=12 m=10 s=48
